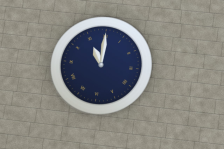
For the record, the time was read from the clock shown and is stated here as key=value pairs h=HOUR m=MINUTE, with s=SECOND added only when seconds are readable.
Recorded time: h=11 m=0
